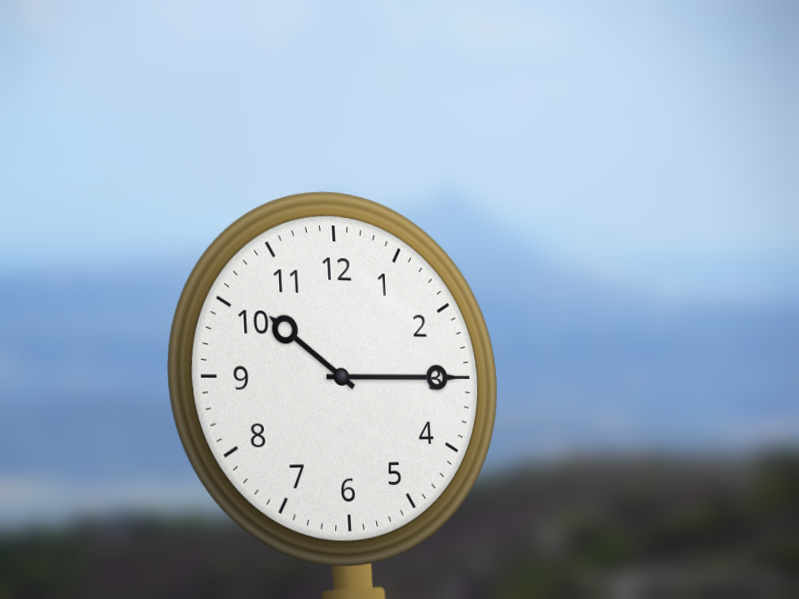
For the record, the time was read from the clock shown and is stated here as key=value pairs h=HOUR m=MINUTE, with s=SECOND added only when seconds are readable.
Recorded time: h=10 m=15
